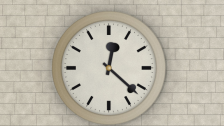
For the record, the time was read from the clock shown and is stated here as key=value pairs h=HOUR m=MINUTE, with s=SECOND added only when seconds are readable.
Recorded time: h=12 m=22
